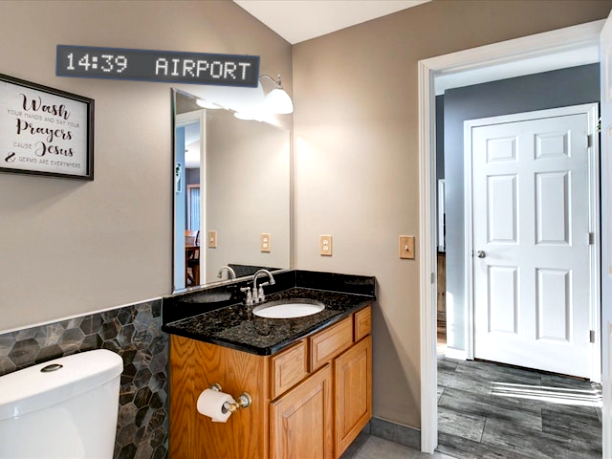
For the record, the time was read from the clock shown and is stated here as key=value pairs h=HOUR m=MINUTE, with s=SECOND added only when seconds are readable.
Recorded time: h=14 m=39
